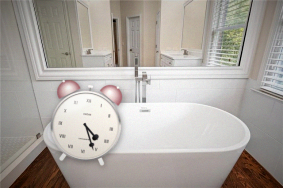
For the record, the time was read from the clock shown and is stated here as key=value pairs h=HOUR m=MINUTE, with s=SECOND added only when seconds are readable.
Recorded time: h=4 m=26
